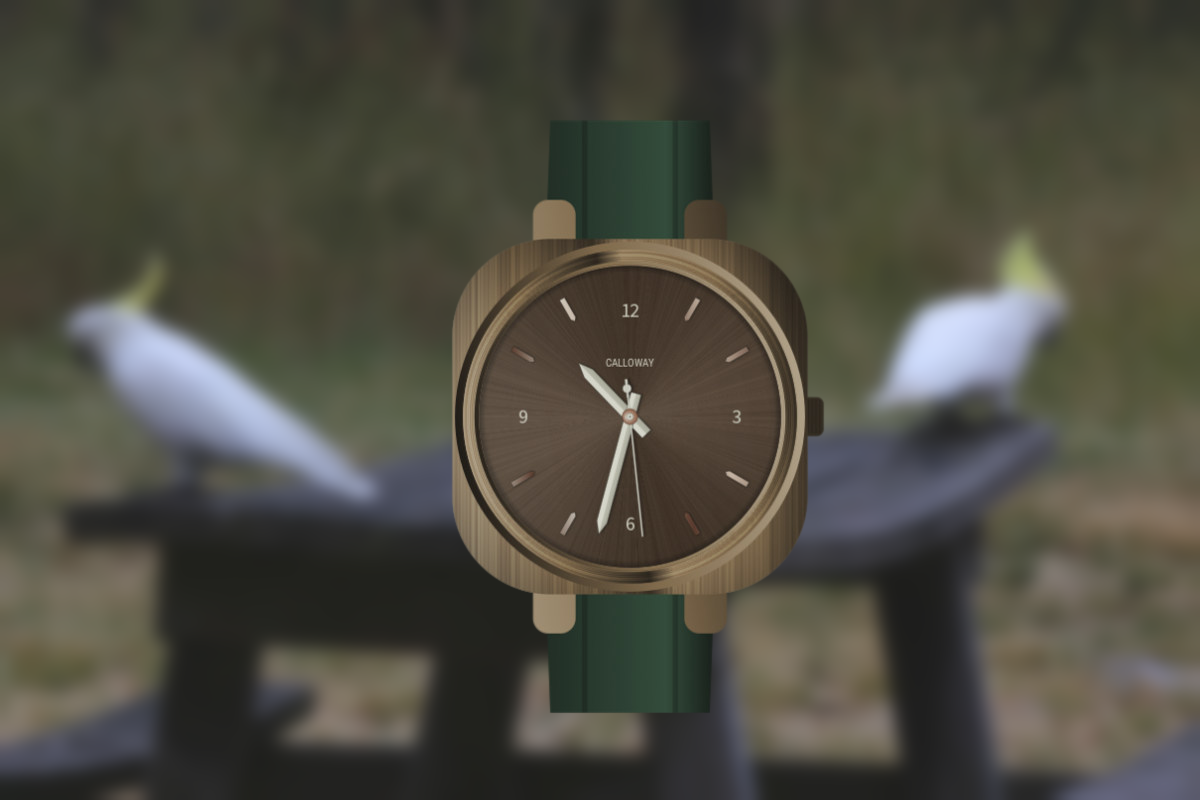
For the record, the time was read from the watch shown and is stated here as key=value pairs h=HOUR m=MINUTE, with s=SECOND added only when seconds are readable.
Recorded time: h=10 m=32 s=29
